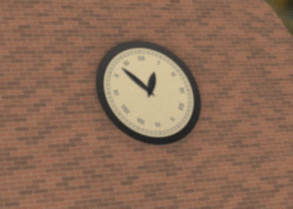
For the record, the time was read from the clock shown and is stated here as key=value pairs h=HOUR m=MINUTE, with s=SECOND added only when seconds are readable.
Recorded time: h=12 m=53
